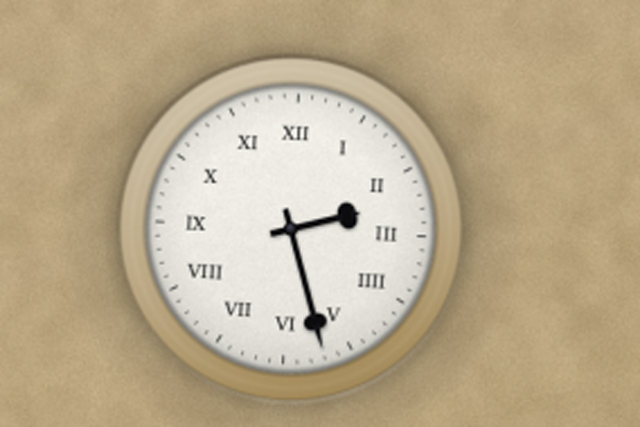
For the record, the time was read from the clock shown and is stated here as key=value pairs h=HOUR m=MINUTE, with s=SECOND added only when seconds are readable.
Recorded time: h=2 m=27
